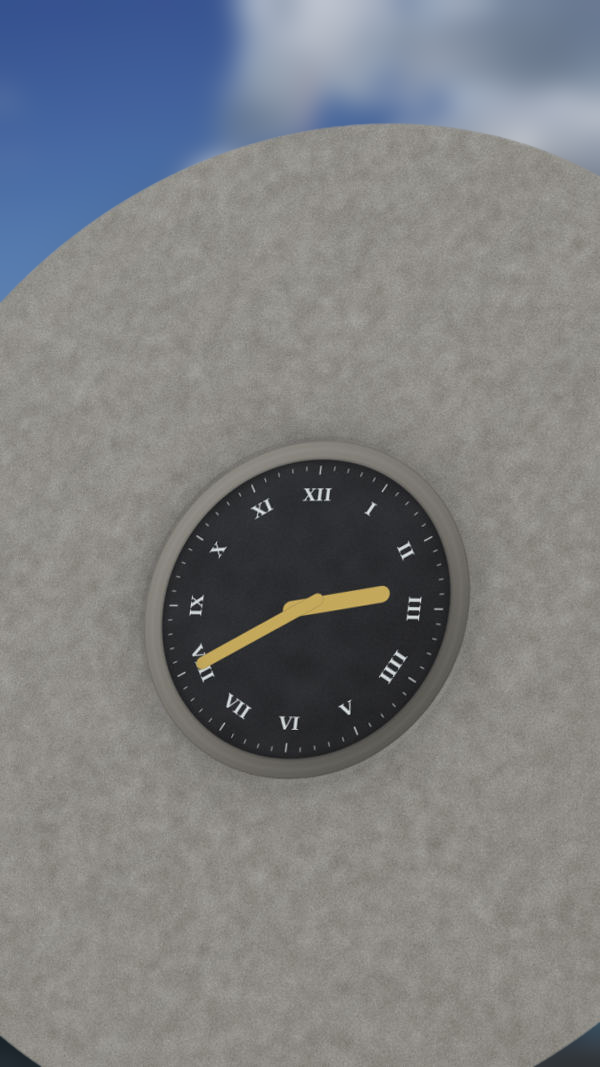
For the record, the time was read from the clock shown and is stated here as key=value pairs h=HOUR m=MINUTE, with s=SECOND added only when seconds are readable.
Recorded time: h=2 m=40
